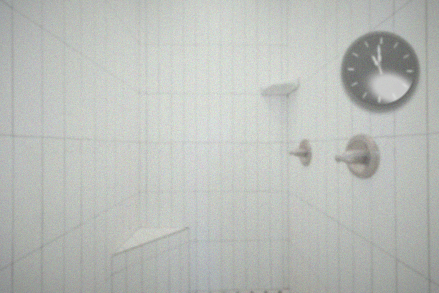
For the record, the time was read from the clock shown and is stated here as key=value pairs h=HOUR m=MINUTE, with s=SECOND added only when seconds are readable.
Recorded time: h=10 m=59
